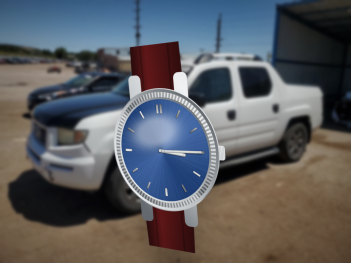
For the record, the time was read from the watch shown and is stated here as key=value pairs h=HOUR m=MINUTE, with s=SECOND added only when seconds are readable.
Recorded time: h=3 m=15
